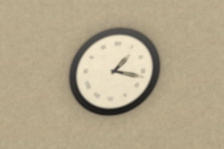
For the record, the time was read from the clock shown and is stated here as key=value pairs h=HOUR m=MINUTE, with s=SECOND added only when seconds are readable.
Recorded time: h=1 m=17
